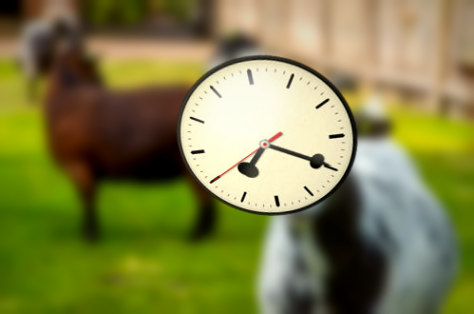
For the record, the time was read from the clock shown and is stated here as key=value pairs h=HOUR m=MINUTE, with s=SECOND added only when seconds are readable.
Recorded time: h=7 m=19 s=40
